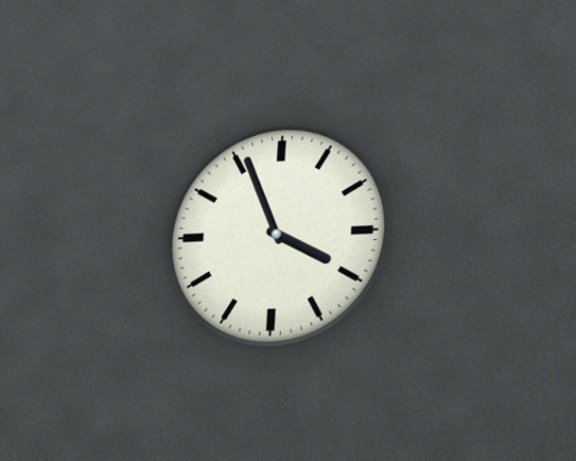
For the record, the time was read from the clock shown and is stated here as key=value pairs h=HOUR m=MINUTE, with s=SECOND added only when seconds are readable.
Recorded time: h=3 m=56
